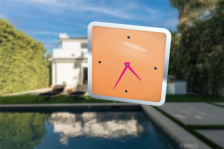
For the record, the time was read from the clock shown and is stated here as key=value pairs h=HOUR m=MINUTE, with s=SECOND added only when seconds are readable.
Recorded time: h=4 m=34
